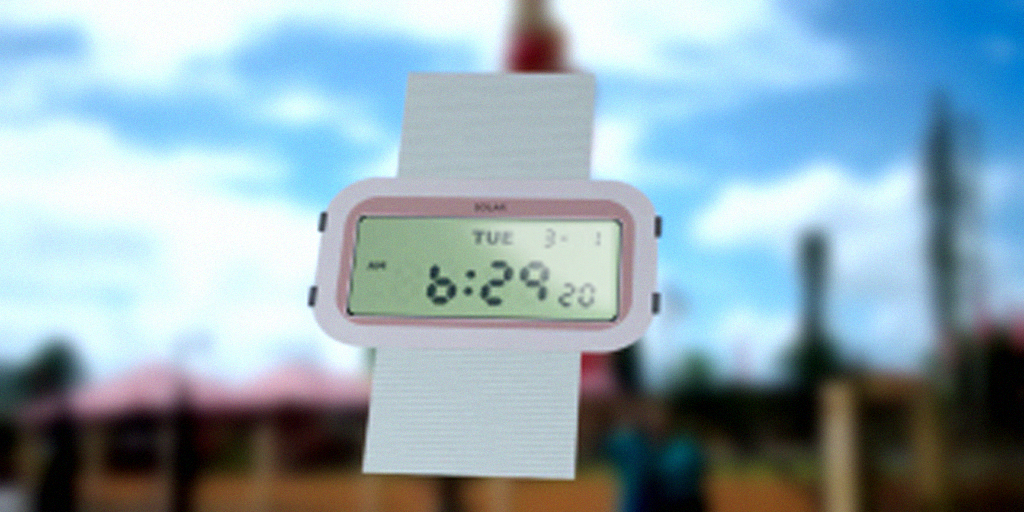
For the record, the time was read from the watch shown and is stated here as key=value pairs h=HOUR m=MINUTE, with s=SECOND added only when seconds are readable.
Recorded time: h=6 m=29 s=20
